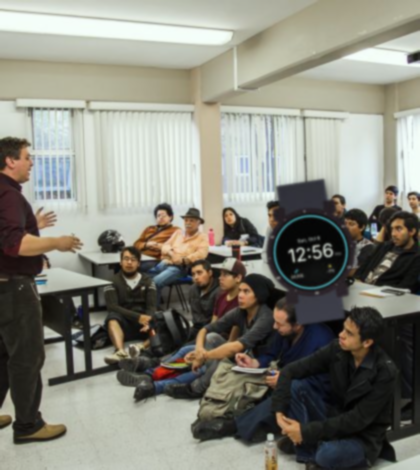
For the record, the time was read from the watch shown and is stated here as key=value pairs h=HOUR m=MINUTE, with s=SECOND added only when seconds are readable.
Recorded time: h=12 m=56
